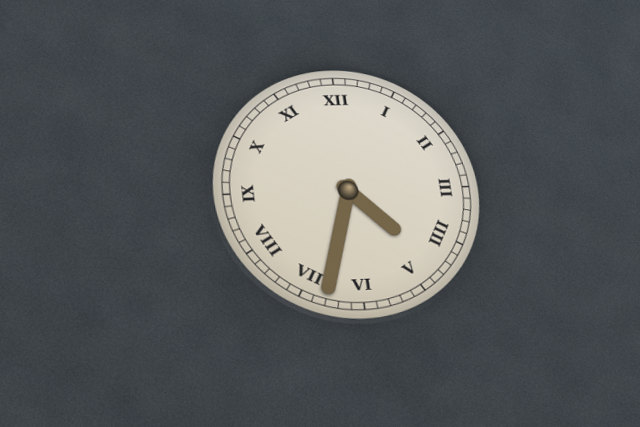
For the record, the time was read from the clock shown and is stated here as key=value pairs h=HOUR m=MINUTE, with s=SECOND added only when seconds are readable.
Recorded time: h=4 m=33
